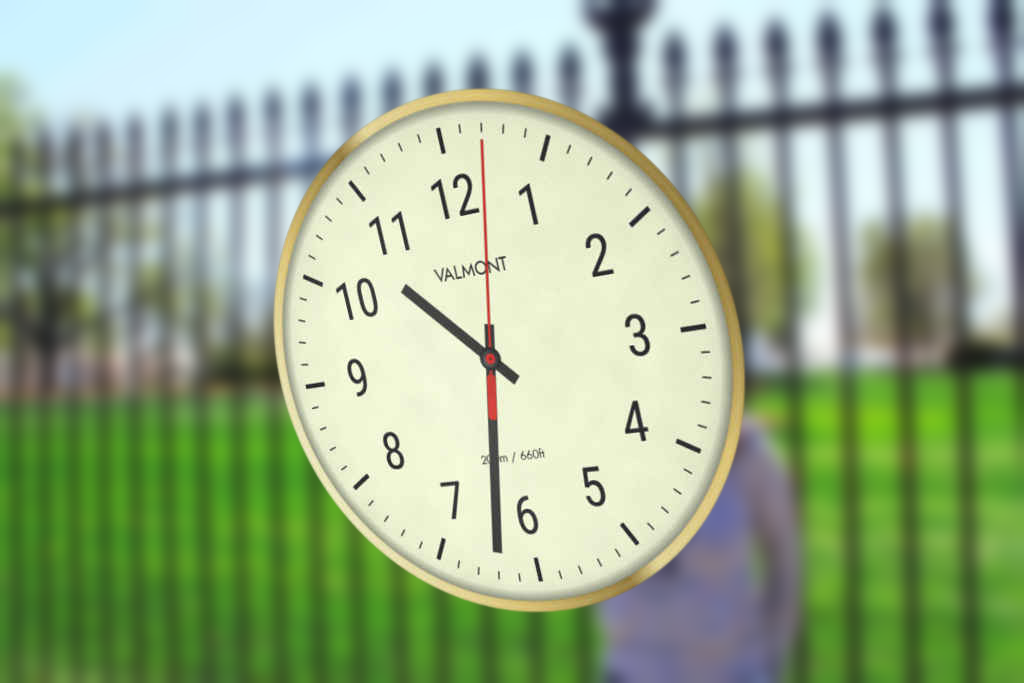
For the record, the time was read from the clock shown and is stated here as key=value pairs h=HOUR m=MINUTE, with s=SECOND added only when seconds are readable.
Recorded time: h=10 m=32 s=2
